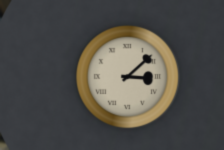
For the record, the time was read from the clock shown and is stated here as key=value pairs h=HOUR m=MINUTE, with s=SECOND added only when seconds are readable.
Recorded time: h=3 m=8
